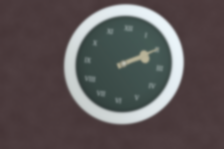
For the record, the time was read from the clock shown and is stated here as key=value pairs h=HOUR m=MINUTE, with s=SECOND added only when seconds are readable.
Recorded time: h=2 m=10
